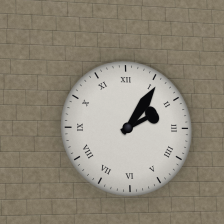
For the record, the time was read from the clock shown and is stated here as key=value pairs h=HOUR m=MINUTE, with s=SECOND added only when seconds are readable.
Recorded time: h=2 m=6
